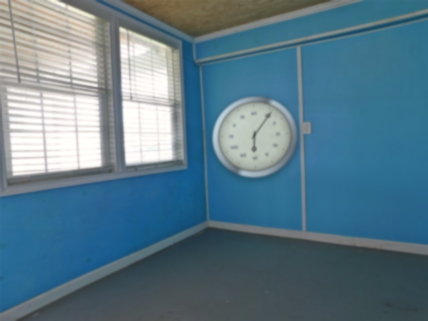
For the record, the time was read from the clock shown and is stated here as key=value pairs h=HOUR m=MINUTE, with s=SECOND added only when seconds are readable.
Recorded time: h=6 m=6
